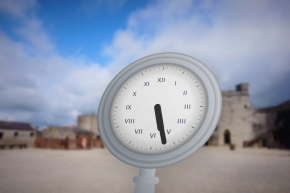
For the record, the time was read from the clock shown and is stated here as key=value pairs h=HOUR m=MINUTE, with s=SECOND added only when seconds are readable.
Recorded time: h=5 m=27
